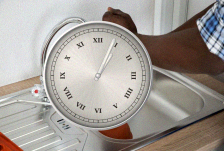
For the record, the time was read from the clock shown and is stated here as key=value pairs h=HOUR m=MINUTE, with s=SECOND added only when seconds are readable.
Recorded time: h=1 m=4
